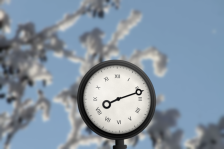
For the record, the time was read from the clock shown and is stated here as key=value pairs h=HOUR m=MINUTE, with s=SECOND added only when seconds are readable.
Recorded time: h=8 m=12
